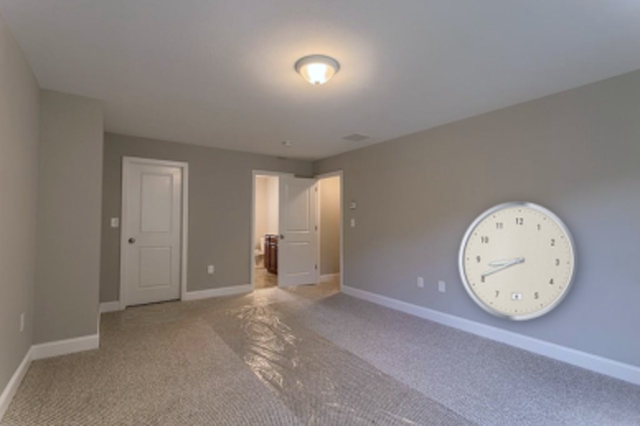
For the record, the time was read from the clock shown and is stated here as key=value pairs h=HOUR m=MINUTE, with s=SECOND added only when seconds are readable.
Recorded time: h=8 m=41
